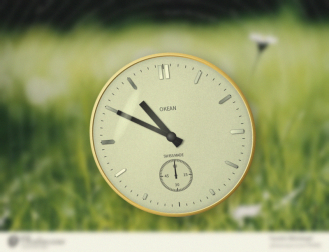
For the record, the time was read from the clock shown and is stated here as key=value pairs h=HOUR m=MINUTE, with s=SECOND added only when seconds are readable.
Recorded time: h=10 m=50
